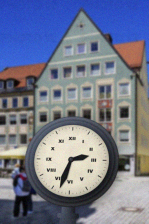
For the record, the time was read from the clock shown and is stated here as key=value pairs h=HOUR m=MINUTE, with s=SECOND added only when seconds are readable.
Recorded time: h=2 m=33
